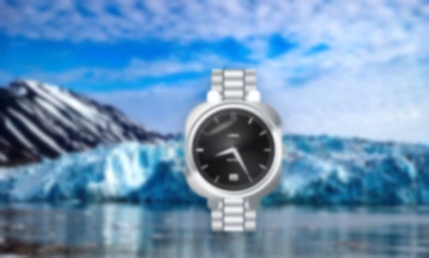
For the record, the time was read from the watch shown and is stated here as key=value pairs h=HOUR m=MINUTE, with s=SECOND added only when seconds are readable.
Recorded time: h=8 m=25
